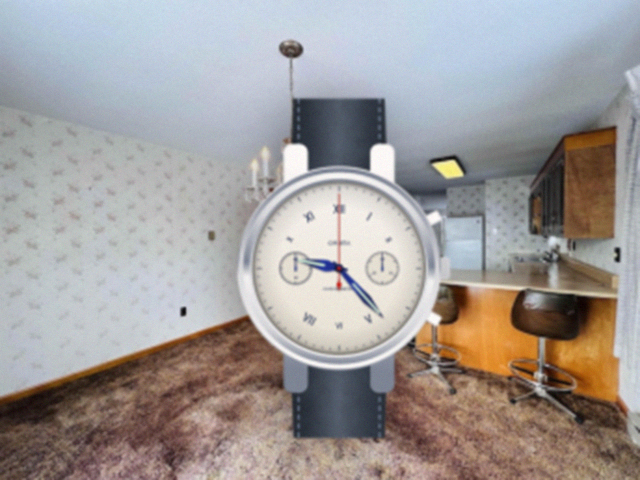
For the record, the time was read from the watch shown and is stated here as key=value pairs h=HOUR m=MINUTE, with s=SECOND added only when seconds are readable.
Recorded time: h=9 m=23
